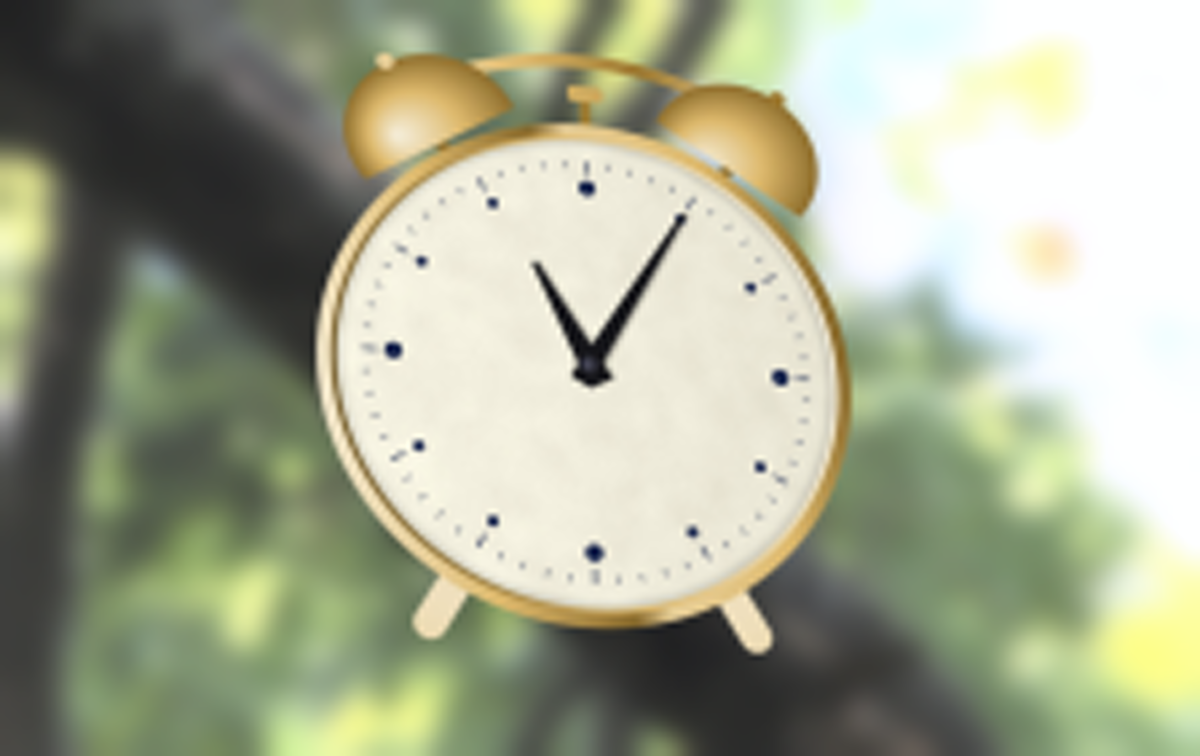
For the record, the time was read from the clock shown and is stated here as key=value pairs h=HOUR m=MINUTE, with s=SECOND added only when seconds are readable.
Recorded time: h=11 m=5
